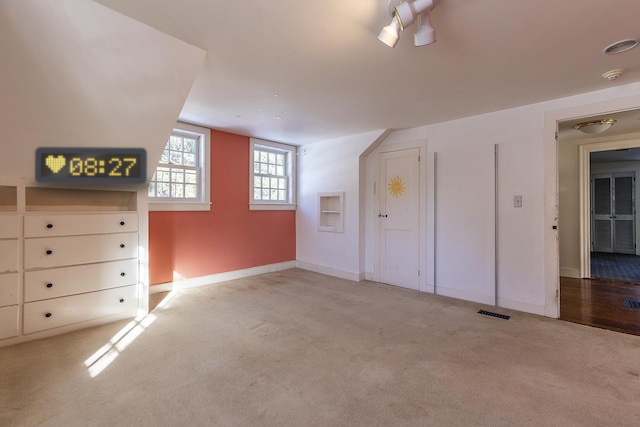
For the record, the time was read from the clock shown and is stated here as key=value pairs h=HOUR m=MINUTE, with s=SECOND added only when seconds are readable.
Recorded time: h=8 m=27
